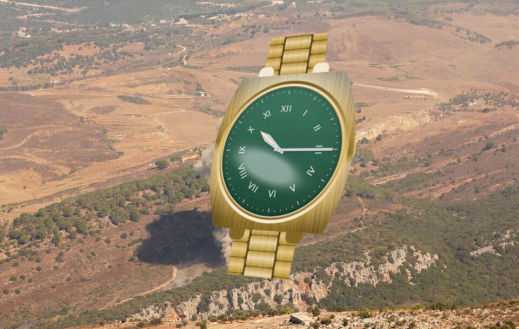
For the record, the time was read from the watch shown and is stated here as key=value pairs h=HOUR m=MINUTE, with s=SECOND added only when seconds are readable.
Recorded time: h=10 m=15
